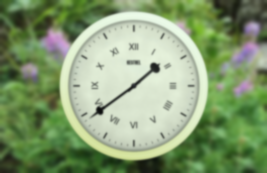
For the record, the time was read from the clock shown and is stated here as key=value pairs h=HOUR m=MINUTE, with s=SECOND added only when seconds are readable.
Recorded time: h=1 m=39
